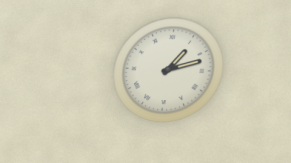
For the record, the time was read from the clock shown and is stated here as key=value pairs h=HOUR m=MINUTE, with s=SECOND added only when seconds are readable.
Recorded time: h=1 m=12
